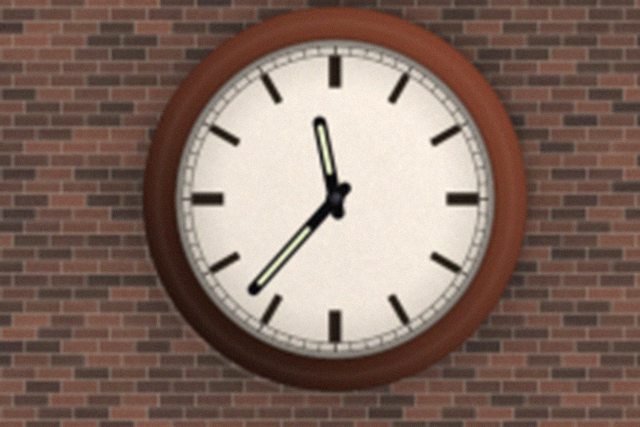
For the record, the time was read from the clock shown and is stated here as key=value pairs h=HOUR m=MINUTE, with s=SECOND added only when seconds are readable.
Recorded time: h=11 m=37
